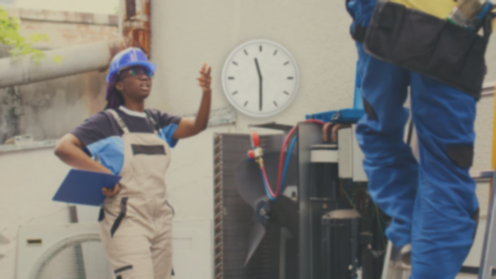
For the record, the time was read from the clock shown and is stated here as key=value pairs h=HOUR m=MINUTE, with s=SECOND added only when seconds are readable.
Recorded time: h=11 m=30
